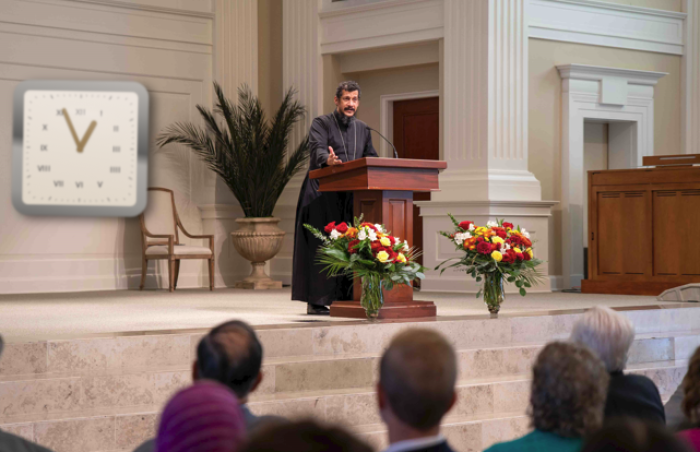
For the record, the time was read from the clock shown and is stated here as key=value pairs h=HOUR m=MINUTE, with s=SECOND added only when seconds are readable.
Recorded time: h=12 m=56
